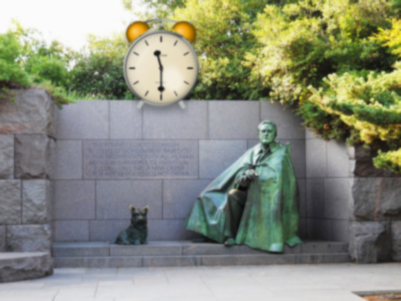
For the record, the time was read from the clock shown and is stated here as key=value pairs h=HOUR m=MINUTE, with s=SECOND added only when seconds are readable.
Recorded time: h=11 m=30
